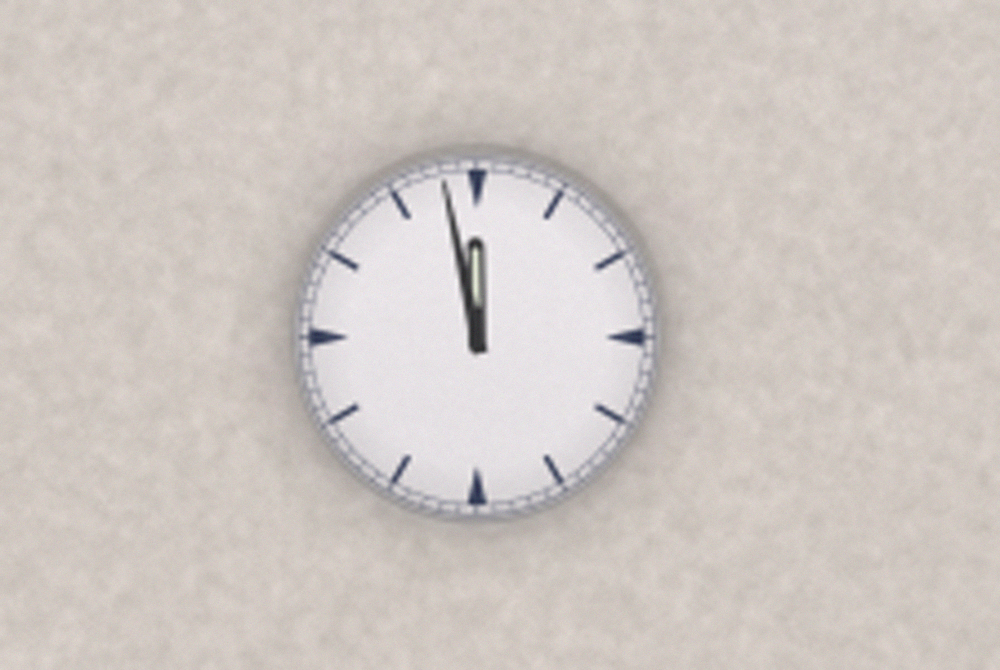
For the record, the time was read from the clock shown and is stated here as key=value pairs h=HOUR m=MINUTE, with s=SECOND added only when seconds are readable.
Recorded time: h=11 m=58
